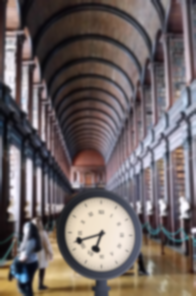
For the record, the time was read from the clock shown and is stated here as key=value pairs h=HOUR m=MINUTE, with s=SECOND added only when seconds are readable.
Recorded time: h=6 m=42
